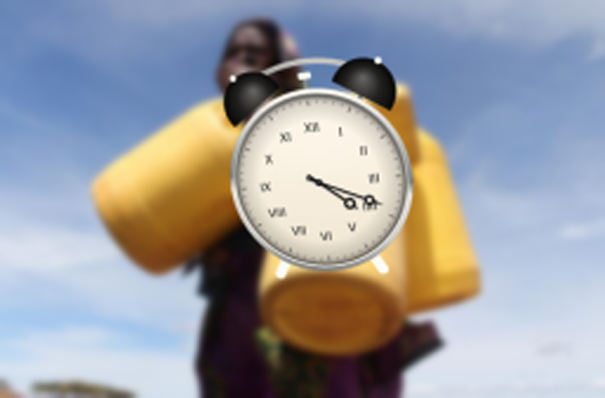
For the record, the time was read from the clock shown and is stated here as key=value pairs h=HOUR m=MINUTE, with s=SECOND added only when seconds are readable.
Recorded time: h=4 m=19
